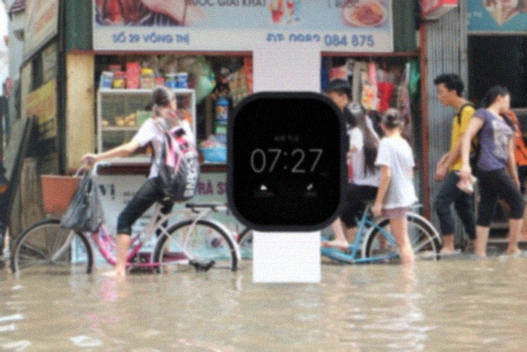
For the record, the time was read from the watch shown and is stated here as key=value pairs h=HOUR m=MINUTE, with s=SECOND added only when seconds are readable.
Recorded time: h=7 m=27
